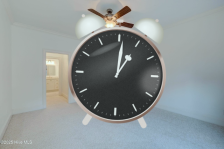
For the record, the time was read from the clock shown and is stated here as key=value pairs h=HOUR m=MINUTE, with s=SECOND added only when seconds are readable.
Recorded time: h=1 m=1
